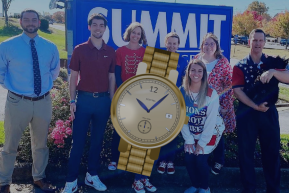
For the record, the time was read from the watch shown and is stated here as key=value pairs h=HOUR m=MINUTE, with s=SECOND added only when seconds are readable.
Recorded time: h=10 m=6
